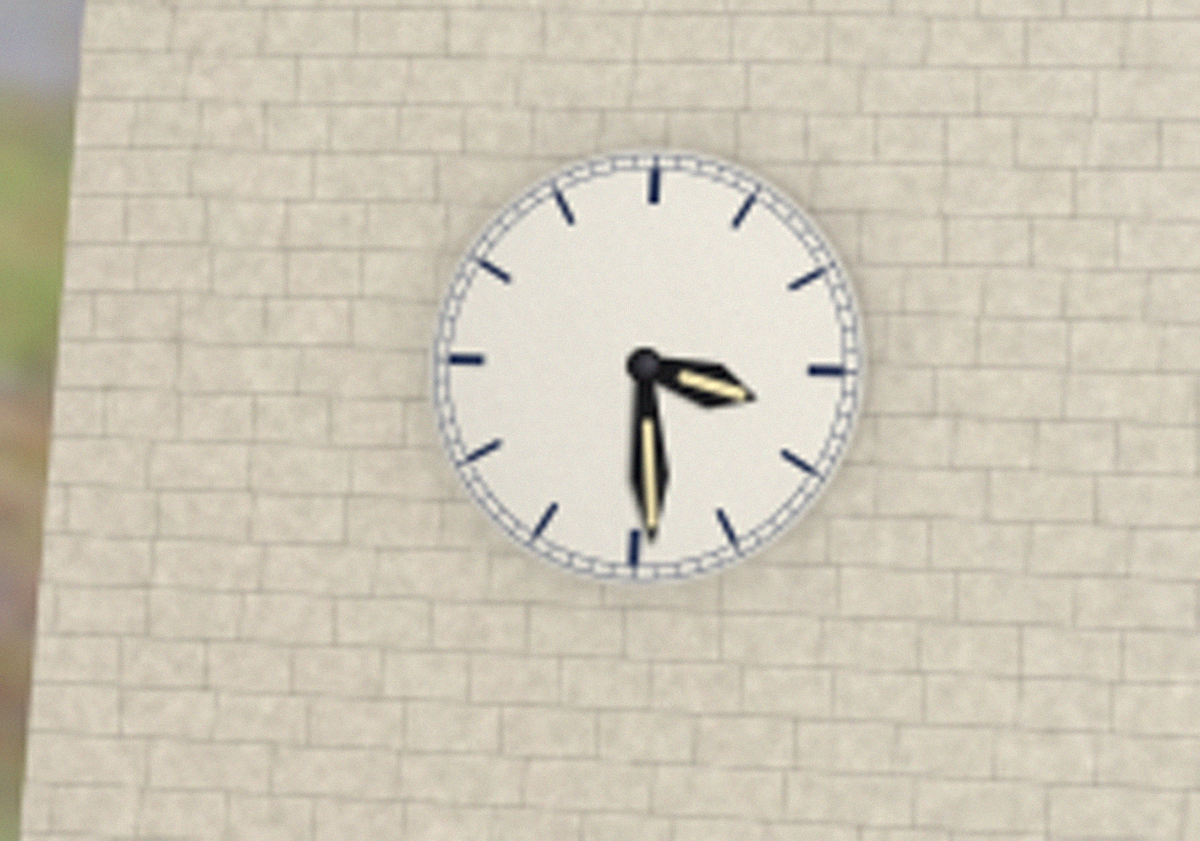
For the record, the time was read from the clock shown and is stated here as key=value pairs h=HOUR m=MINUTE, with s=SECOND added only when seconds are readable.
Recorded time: h=3 m=29
